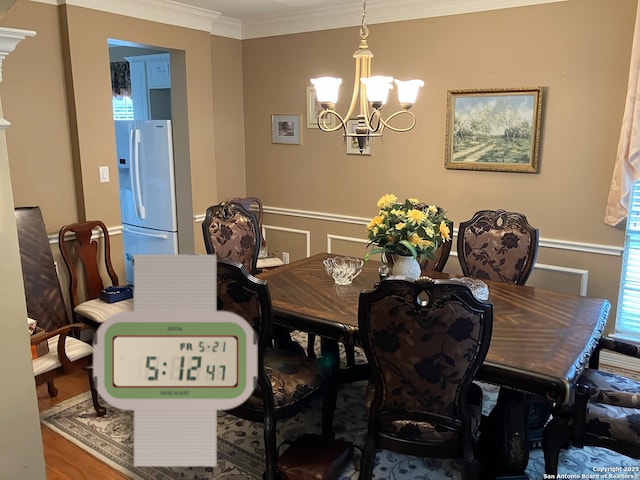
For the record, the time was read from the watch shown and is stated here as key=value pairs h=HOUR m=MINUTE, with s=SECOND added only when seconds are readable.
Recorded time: h=5 m=12 s=47
